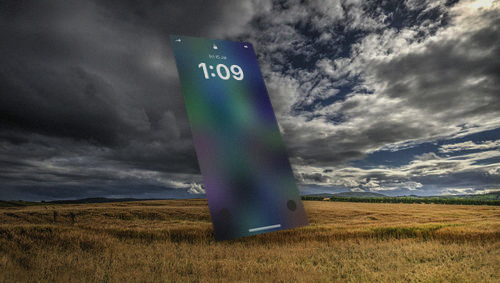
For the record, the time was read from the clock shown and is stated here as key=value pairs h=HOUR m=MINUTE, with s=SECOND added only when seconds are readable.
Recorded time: h=1 m=9
